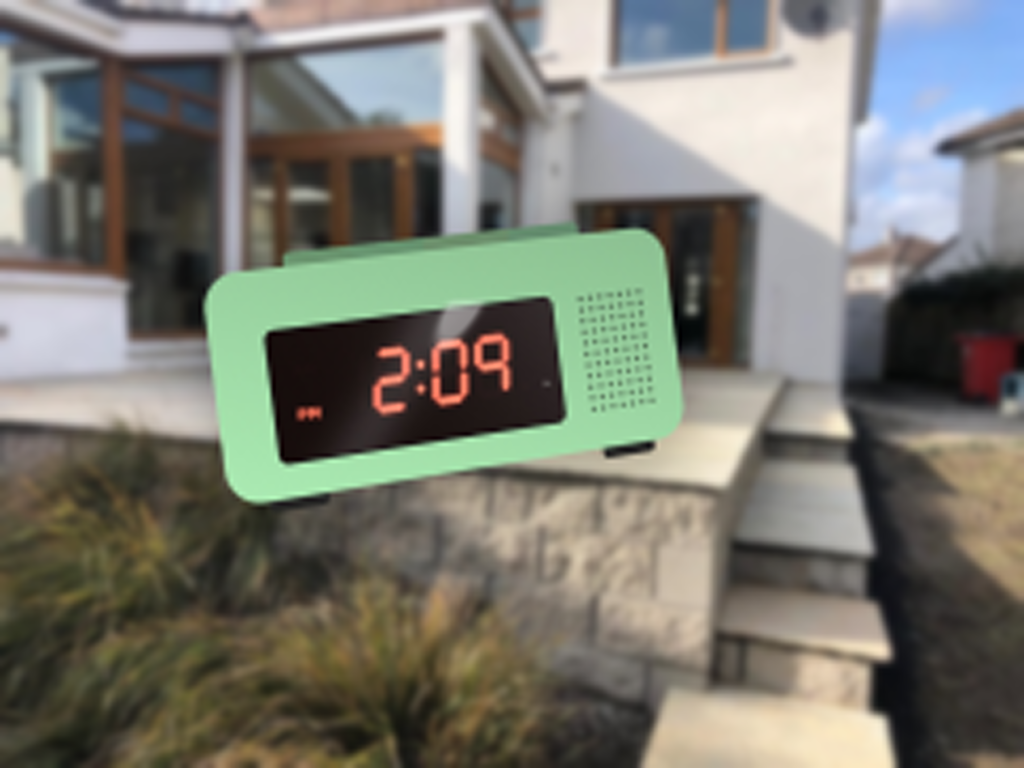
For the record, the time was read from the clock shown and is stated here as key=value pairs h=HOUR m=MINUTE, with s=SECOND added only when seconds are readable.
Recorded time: h=2 m=9
